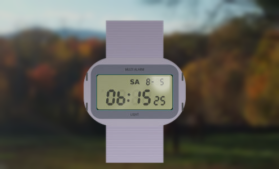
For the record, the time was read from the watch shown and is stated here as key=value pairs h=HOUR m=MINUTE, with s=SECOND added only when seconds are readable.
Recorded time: h=6 m=15 s=25
